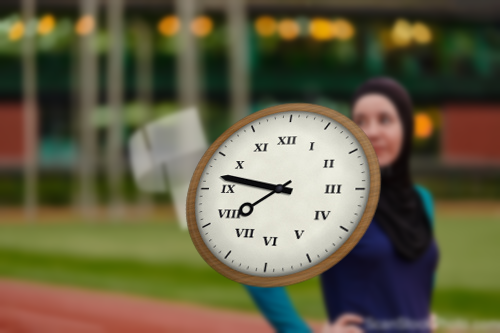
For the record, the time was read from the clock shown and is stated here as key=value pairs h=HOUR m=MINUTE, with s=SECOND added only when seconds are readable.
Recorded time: h=7 m=47
